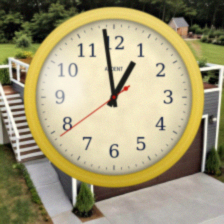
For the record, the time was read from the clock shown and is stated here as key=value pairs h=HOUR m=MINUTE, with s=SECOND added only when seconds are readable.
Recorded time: h=12 m=58 s=39
